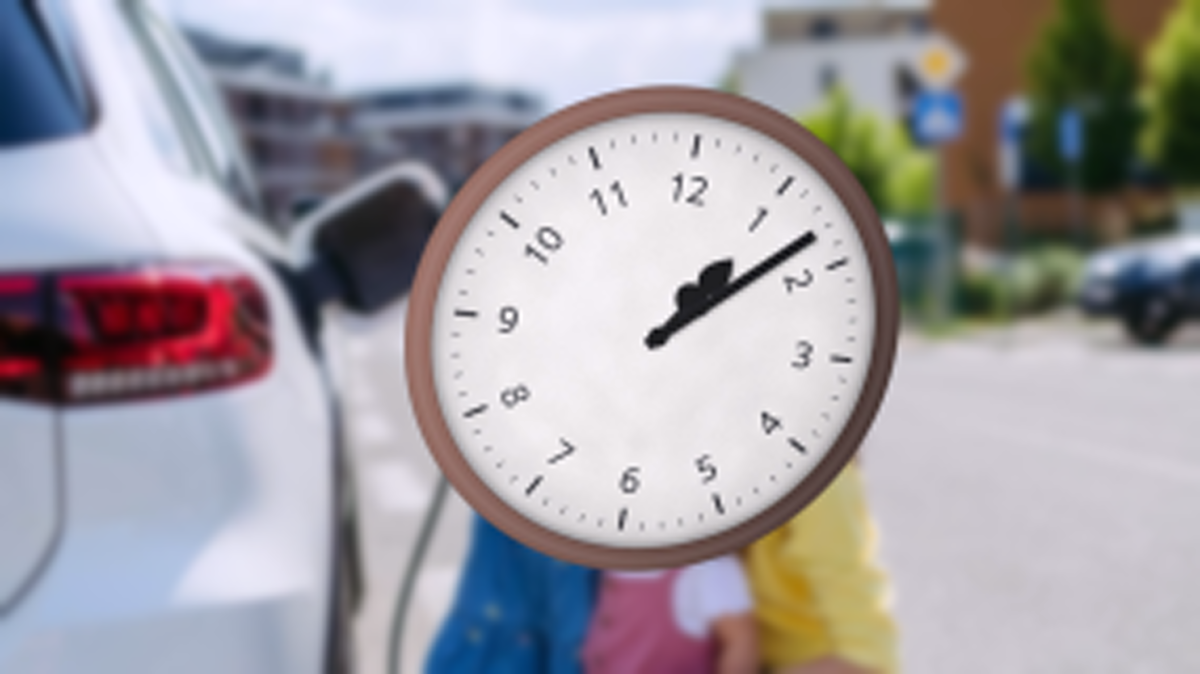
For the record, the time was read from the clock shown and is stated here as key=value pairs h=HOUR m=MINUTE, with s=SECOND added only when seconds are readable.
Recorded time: h=1 m=8
